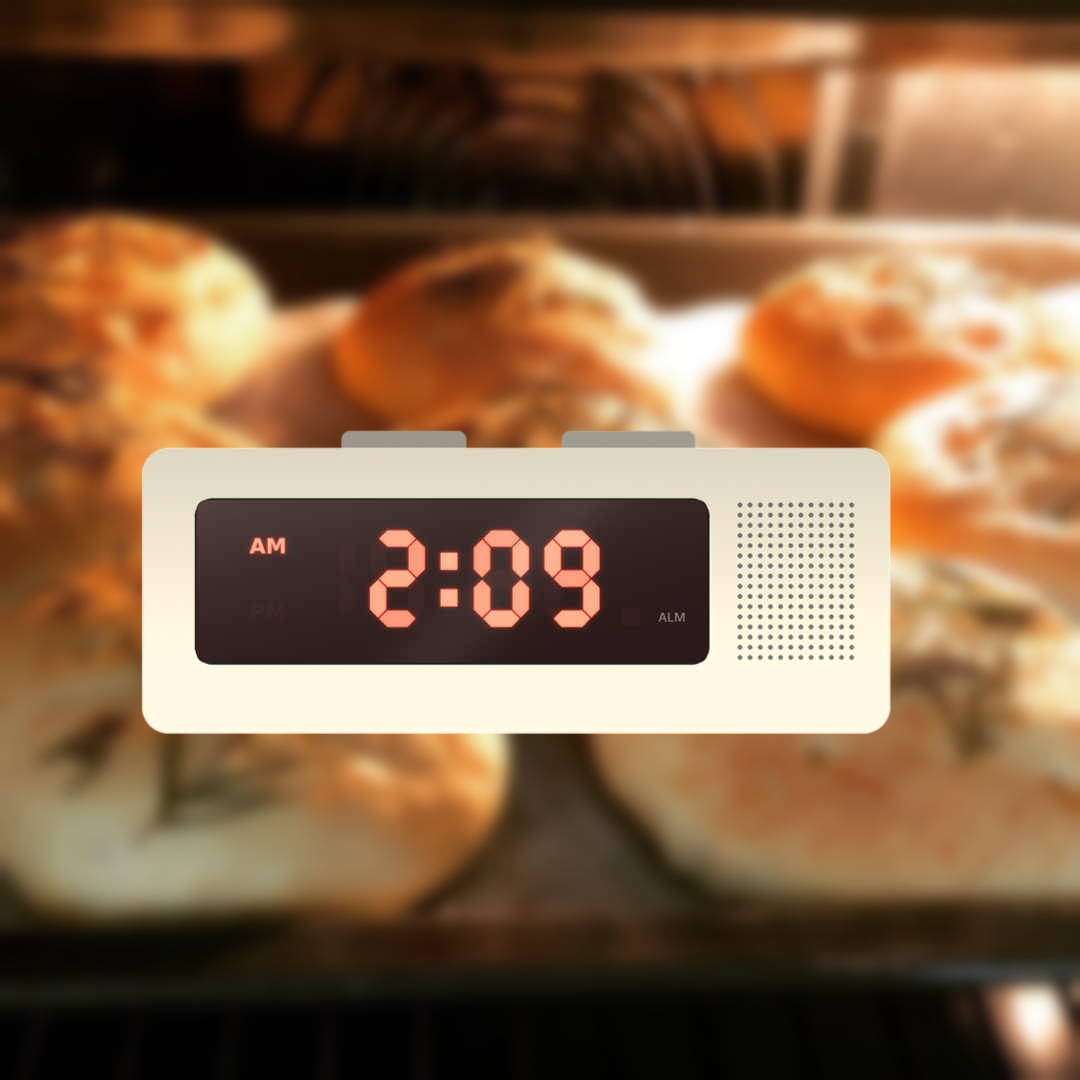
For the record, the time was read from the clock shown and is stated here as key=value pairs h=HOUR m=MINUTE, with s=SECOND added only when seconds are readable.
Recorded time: h=2 m=9
